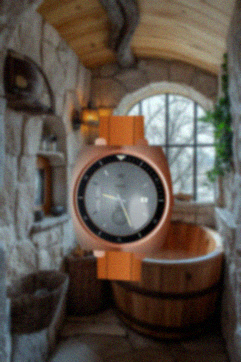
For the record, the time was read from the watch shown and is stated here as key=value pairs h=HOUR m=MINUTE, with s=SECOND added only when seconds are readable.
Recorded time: h=9 m=26
